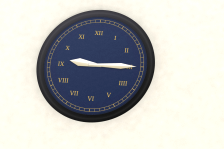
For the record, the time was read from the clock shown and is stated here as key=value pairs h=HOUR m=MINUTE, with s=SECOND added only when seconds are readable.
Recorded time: h=9 m=15
